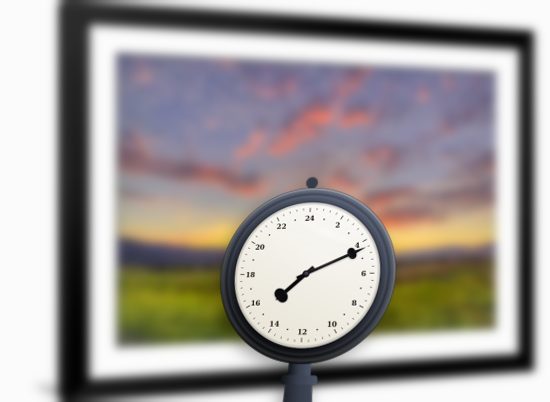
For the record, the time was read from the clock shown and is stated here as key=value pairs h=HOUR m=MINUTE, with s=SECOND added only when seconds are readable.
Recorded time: h=15 m=11
